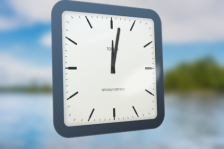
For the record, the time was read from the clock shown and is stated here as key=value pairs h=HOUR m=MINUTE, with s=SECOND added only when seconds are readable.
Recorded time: h=12 m=2
